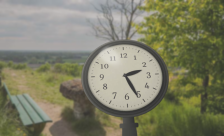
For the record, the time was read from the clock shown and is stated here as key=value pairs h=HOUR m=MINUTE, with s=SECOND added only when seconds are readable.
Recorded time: h=2 m=26
